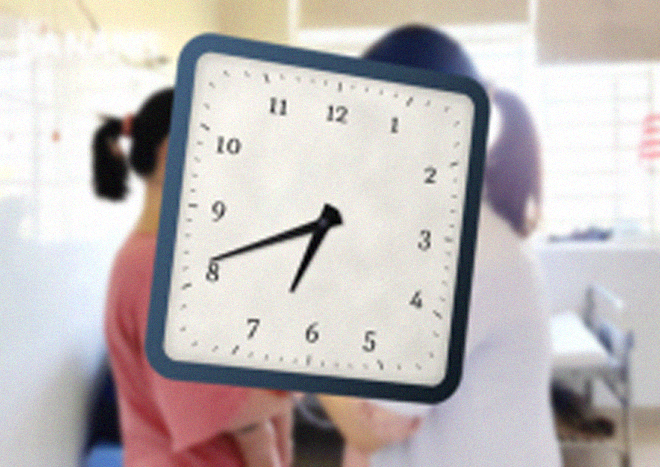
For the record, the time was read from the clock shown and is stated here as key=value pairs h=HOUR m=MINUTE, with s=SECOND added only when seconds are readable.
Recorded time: h=6 m=41
